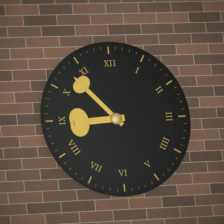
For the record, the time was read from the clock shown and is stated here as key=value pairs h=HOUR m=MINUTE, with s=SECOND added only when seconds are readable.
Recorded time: h=8 m=53
